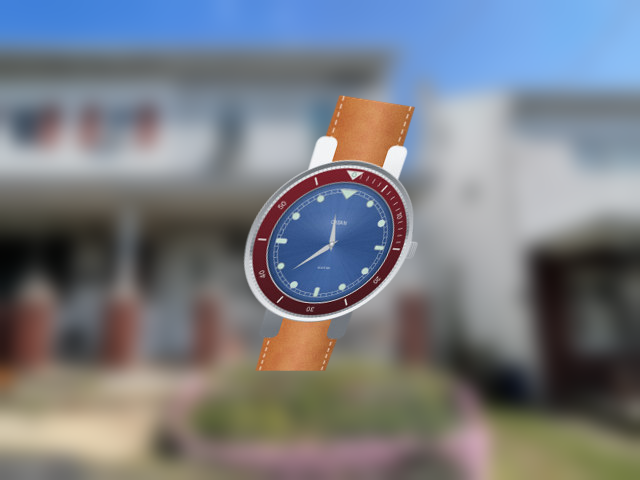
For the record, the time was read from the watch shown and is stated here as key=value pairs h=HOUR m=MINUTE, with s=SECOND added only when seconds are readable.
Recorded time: h=11 m=38
